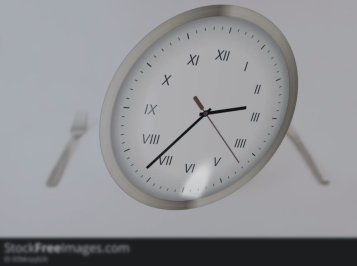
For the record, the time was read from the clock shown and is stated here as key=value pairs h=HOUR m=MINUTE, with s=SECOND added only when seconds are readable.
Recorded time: h=2 m=36 s=22
